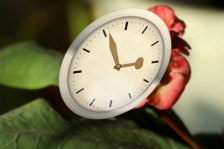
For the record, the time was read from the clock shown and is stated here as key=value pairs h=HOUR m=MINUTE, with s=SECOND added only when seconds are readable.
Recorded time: h=2 m=56
